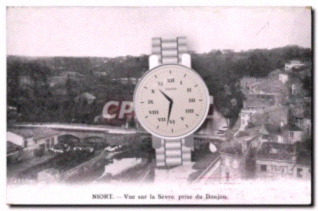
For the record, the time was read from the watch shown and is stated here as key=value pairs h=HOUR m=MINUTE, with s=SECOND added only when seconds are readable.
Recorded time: h=10 m=32
